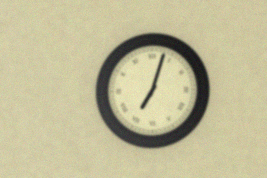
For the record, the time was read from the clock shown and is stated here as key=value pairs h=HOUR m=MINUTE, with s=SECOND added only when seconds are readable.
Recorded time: h=7 m=3
